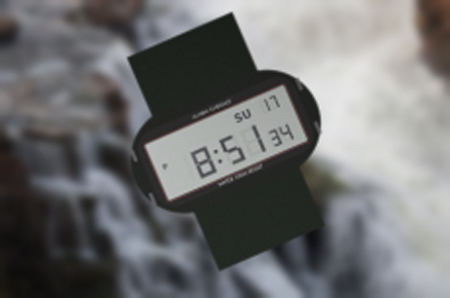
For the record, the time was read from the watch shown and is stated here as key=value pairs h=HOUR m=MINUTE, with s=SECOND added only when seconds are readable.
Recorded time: h=8 m=51 s=34
